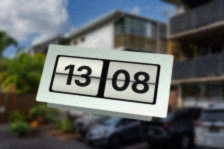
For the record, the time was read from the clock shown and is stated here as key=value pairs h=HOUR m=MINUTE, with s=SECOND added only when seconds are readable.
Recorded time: h=13 m=8
